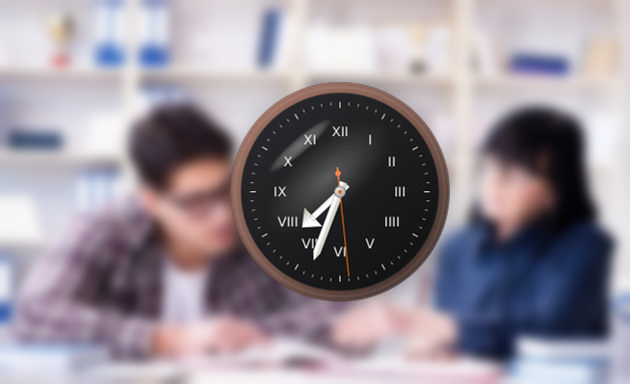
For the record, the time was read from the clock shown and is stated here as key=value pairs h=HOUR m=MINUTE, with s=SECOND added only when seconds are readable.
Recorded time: h=7 m=33 s=29
